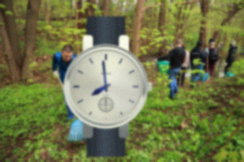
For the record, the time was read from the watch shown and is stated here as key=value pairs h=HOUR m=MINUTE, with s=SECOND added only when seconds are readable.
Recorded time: h=7 m=59
